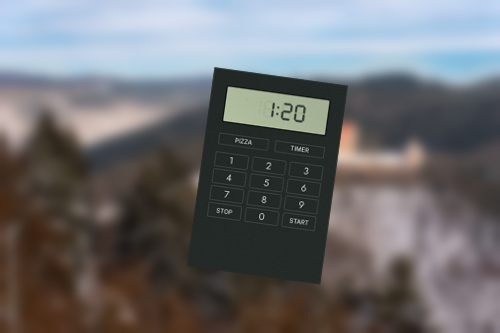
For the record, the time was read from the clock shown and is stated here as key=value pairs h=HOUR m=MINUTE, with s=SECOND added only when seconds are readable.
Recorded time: h=1 m=20
